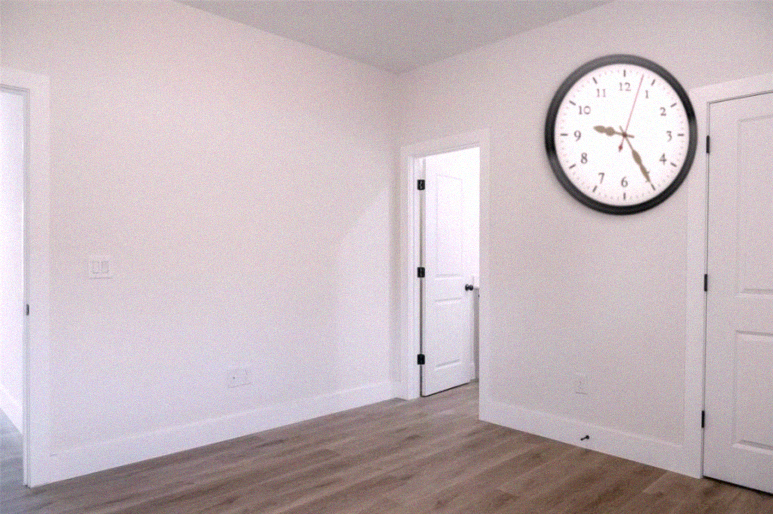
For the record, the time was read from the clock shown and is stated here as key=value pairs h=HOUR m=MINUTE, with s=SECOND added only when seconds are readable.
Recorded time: h=9 m=25 s=3
